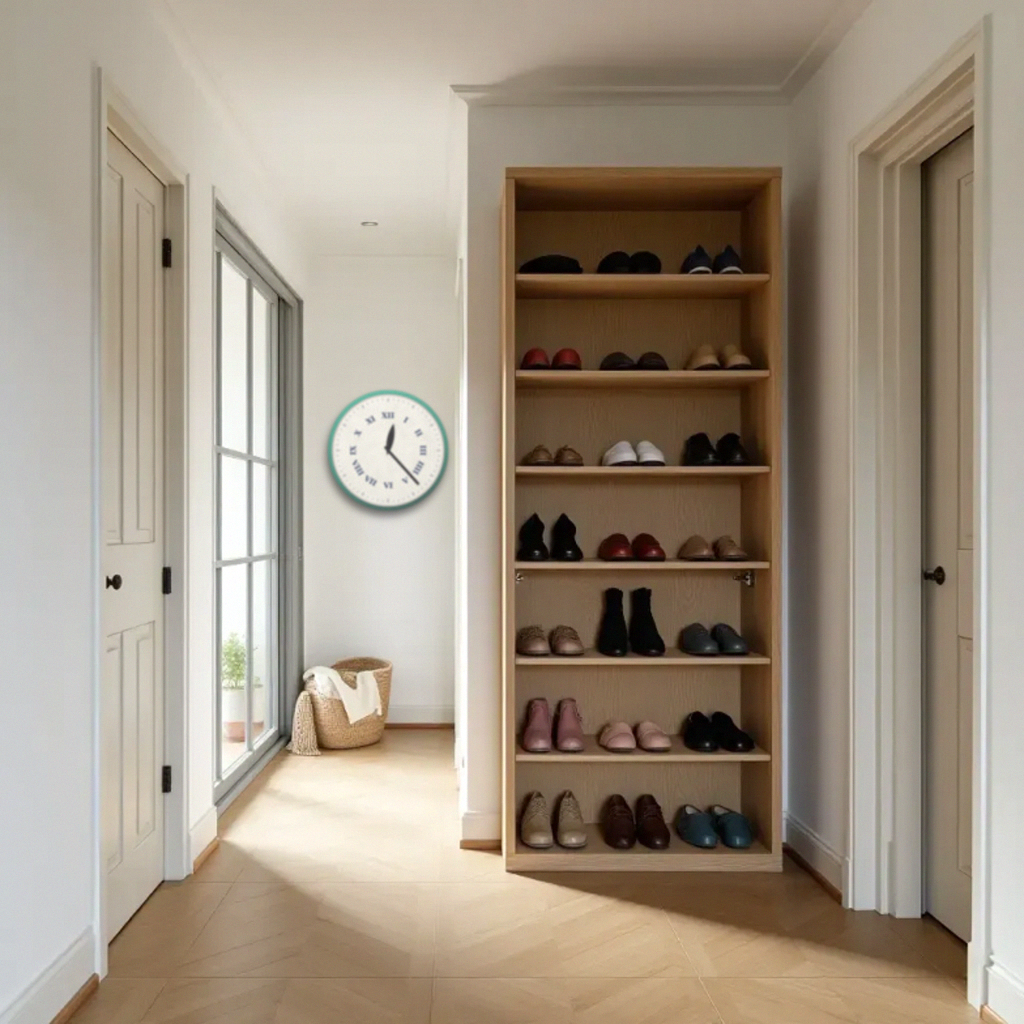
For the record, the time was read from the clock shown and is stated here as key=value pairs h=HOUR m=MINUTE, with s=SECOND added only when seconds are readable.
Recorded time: h=12 m=23
